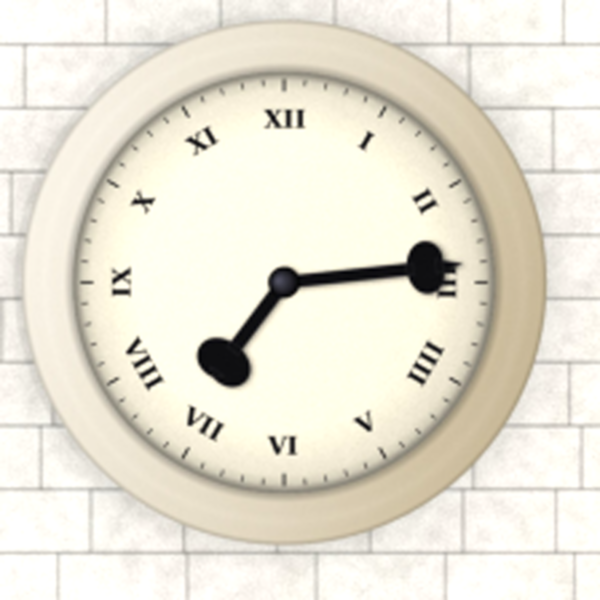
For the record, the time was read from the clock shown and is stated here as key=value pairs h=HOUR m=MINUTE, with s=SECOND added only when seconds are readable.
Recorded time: h=7 m=14
